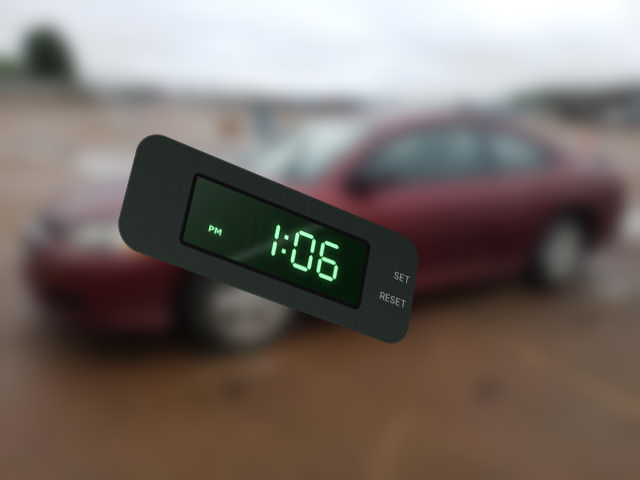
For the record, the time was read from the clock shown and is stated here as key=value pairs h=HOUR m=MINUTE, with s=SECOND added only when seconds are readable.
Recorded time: h=1 m=6
